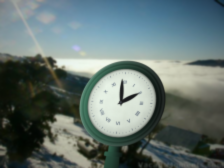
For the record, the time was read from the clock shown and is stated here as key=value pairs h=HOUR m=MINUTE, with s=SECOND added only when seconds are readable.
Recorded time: h=1 m=59
